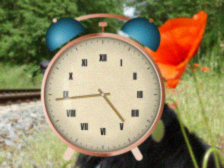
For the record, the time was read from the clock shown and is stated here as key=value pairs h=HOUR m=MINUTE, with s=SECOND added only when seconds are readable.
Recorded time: h=4 m=44
